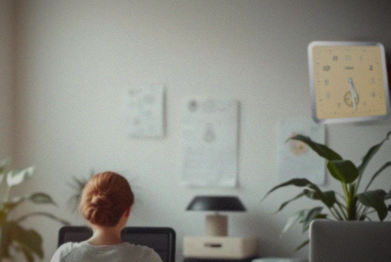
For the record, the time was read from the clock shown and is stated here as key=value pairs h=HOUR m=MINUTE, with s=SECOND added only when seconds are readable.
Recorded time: h=5 m=29
